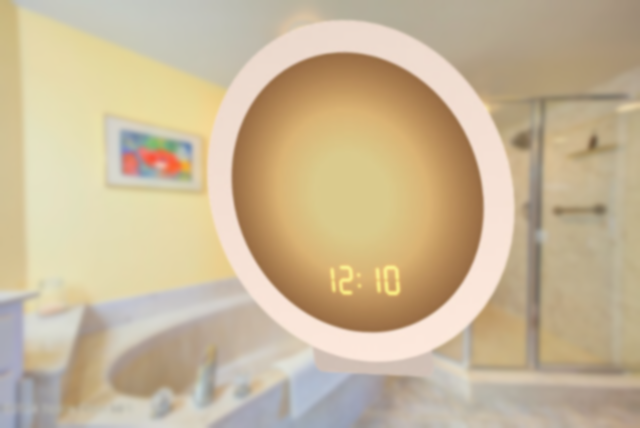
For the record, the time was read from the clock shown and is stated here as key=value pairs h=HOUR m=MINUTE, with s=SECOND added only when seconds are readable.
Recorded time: h=12 m=10
